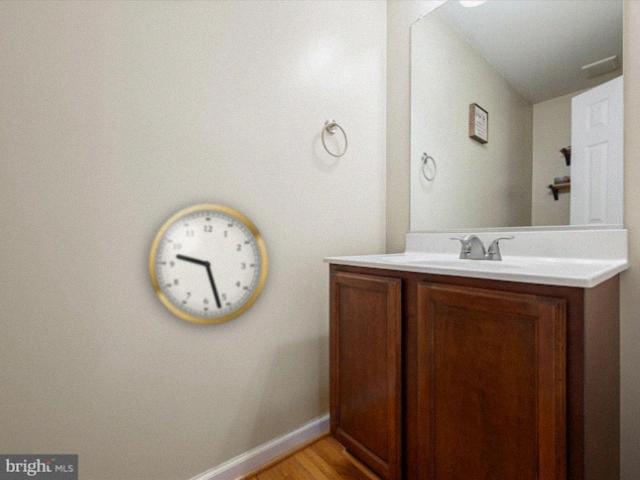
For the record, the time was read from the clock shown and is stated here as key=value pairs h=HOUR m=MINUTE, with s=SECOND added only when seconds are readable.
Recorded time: h=9 m=27
